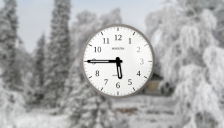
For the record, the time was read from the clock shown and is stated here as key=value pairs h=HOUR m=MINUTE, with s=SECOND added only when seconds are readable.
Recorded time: h=5 m=45
